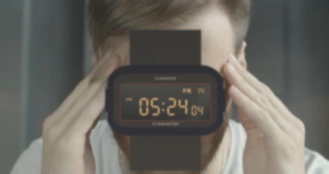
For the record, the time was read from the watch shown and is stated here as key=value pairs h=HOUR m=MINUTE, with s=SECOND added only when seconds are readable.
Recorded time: h=5 m=24
